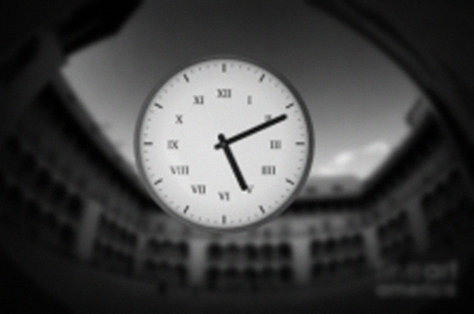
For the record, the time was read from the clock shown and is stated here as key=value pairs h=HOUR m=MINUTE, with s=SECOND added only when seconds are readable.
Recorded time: h=5 m=11
